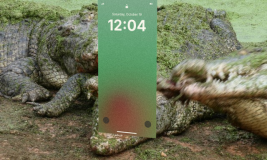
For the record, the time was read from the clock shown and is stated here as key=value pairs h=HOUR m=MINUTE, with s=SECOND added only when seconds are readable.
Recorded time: h=12 m=4
